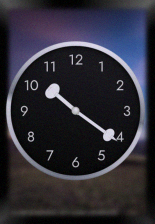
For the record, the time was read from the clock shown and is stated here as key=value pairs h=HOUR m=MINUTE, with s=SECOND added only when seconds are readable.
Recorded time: h=10 m=21
